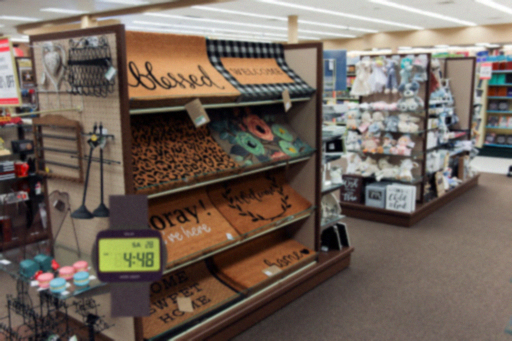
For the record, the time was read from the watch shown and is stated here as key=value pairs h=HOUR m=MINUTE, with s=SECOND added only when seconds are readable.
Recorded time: h=4 m=48
